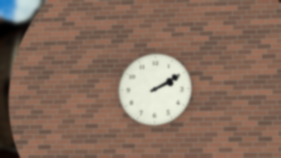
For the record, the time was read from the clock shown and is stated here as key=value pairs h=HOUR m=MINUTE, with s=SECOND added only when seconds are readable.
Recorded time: h=2 m=10
